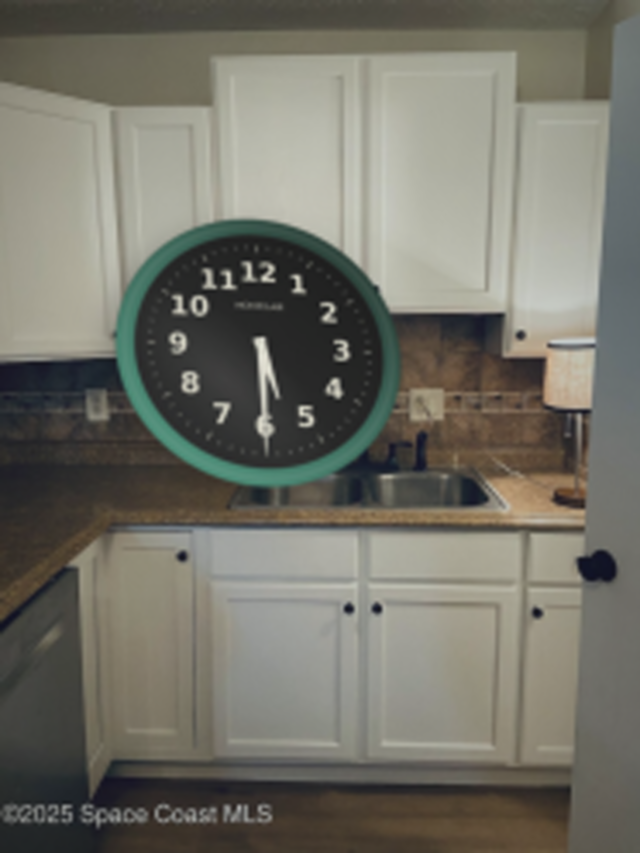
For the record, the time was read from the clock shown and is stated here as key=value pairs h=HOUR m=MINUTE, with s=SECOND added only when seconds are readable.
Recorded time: h=5 m=30
